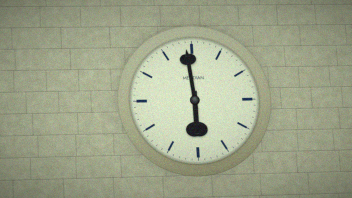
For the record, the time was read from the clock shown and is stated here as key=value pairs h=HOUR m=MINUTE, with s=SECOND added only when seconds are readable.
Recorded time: h=5 m=59
